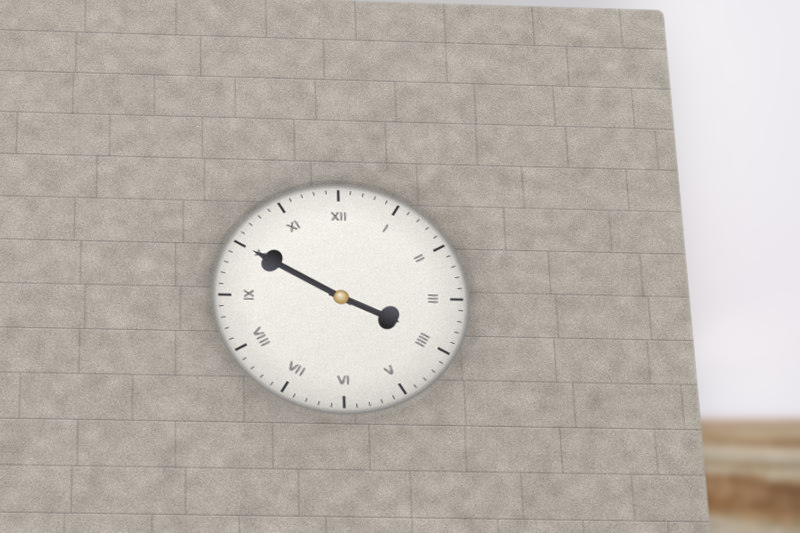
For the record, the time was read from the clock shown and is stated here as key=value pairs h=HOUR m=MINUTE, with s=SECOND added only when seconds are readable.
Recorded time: h=3 m=50
